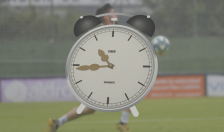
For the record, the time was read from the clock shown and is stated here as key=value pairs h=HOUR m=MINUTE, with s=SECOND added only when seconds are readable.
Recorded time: h=10 m=44
